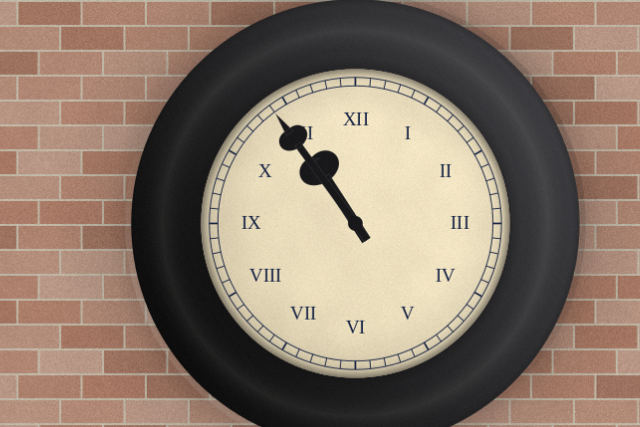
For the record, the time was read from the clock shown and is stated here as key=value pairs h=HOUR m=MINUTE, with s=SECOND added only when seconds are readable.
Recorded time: h=10 m=54
